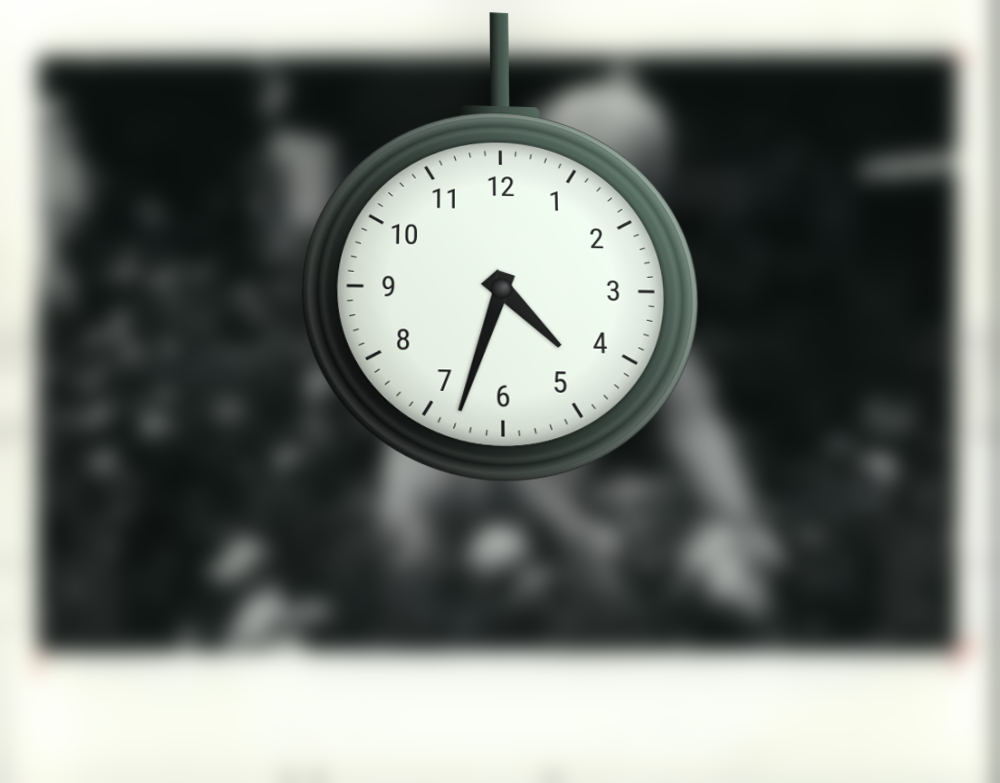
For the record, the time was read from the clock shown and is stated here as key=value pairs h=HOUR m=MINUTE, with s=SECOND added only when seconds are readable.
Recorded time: h=4 m=33
